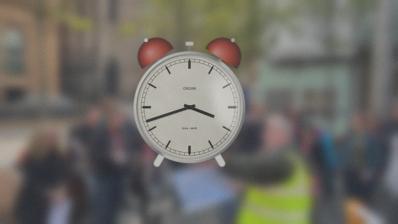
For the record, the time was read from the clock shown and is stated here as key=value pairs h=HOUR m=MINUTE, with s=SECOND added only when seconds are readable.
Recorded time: h=3 m=42
